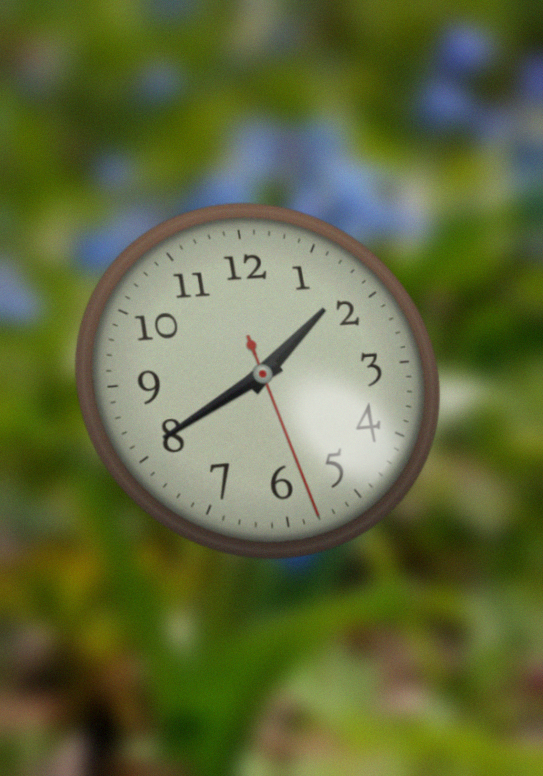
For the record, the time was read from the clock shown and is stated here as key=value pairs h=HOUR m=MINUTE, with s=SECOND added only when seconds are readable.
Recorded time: h=1 m=40 s=28
